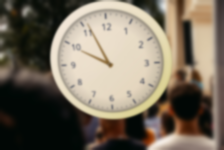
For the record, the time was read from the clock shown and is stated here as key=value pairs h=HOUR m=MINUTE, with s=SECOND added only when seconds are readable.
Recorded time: h=9 m=56
